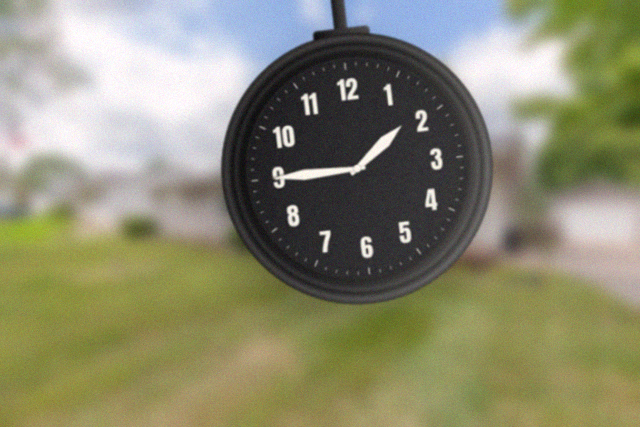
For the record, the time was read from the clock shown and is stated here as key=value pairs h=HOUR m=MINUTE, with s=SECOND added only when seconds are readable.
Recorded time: h=1 m=45
